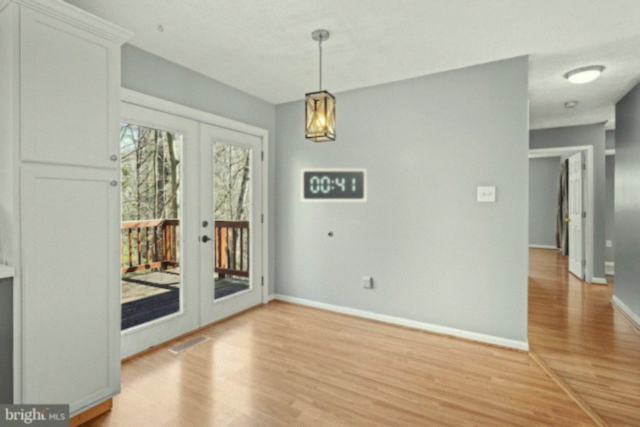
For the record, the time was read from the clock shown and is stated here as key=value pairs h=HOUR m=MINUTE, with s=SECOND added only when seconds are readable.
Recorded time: h=0 m=41
